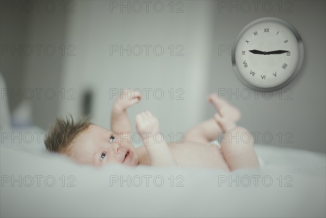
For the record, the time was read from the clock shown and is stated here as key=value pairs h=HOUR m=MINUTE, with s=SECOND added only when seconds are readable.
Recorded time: h=9 m=14
